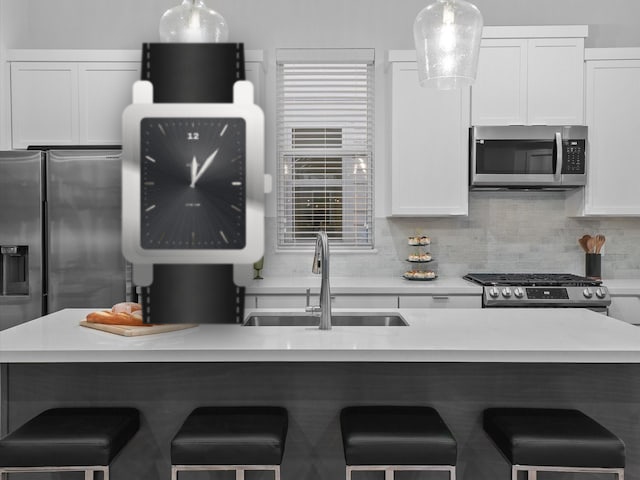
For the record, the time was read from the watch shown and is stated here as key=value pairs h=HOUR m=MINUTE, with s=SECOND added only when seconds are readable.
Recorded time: h=12 m=6
